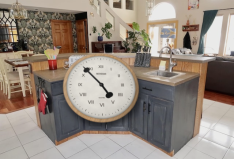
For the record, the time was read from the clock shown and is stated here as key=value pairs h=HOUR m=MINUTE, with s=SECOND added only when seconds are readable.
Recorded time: h=4 m=53
